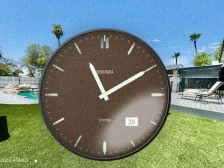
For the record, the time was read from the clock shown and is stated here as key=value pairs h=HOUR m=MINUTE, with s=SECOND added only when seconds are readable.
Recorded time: h=11 m=10
